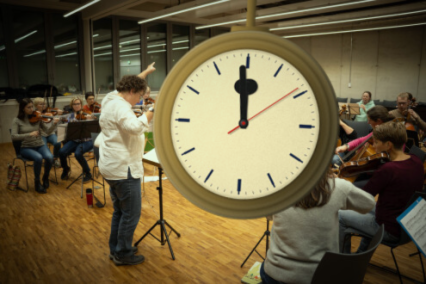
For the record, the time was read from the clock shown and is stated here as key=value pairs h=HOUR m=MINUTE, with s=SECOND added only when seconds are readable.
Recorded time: h=11 m=59 s=9
